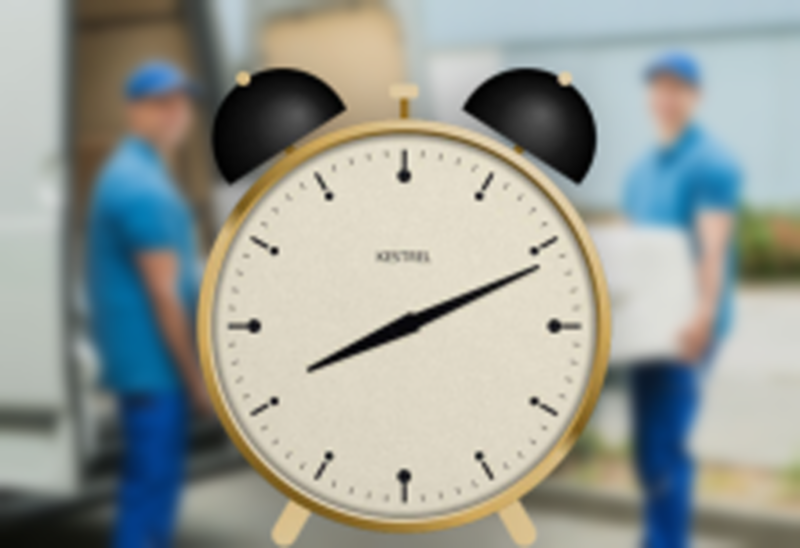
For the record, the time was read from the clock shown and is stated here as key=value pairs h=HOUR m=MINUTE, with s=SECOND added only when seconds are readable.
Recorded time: h=8 m=11
